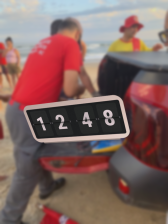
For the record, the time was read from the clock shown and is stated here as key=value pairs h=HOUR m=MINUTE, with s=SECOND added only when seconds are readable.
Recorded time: h=12 m=48
